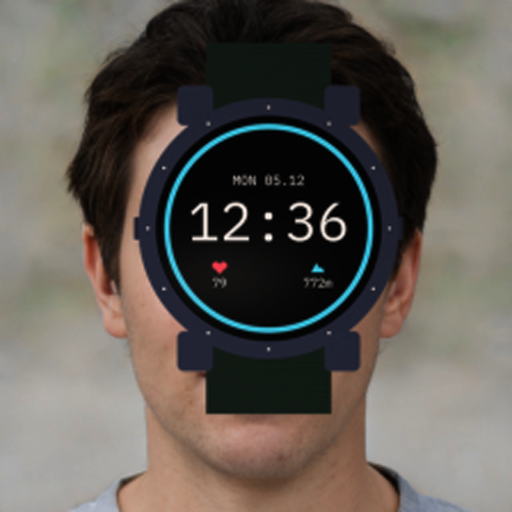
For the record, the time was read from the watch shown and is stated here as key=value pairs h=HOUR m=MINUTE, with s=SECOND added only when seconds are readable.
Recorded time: h=12 m=36
